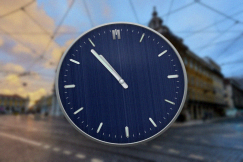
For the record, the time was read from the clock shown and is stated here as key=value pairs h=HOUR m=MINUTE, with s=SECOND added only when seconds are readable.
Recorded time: h=10 m=54
